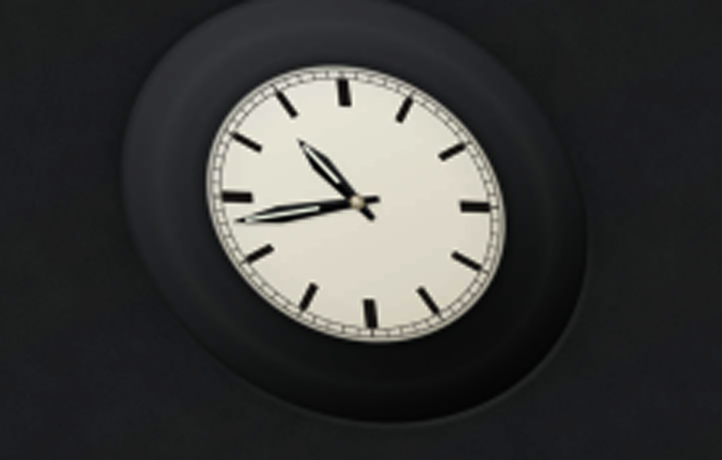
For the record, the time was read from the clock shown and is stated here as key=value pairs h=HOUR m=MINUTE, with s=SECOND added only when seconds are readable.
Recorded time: h=10 m=43
